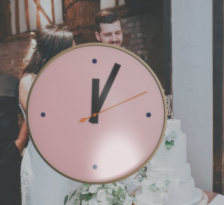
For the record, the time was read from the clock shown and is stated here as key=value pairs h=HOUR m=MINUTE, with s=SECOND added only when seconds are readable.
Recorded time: h=12 m=4 s=11
